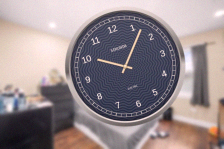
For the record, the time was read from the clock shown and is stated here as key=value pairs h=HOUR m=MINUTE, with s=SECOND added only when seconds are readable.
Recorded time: h=10 m=7
